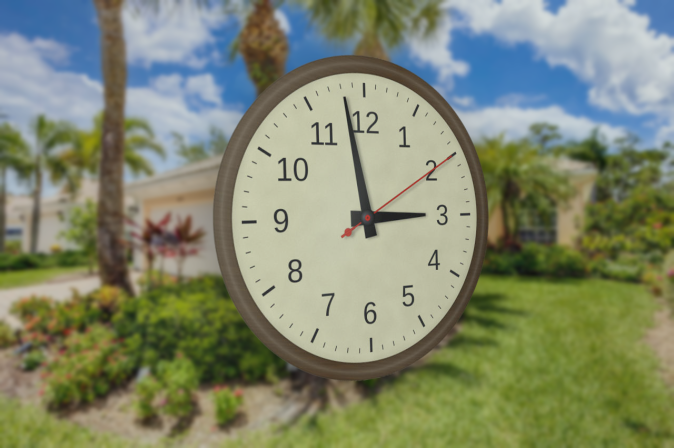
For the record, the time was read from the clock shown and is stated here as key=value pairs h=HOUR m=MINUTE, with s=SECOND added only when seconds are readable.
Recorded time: h=2 m=58 s=10
